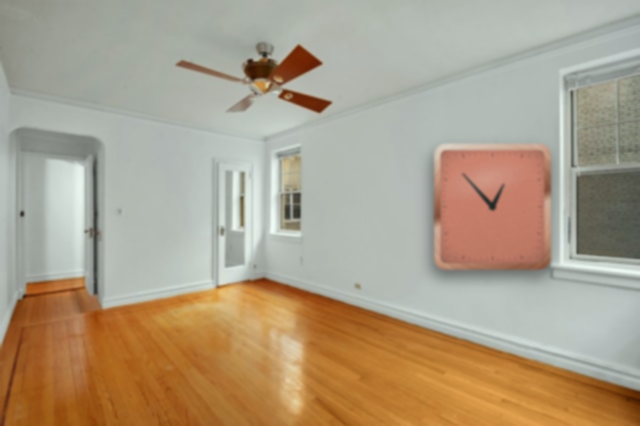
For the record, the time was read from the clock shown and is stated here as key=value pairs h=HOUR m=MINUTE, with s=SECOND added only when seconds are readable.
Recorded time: h=12 m=53
